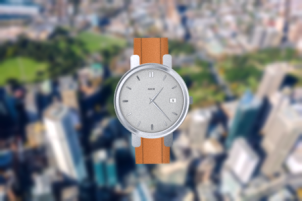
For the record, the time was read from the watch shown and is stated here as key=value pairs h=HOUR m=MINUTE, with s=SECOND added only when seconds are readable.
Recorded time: h=1 m=23
